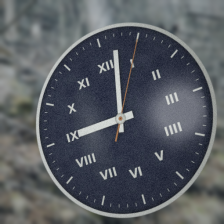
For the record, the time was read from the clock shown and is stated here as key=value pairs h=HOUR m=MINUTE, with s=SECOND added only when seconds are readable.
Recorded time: h=9 m=2 s=5
